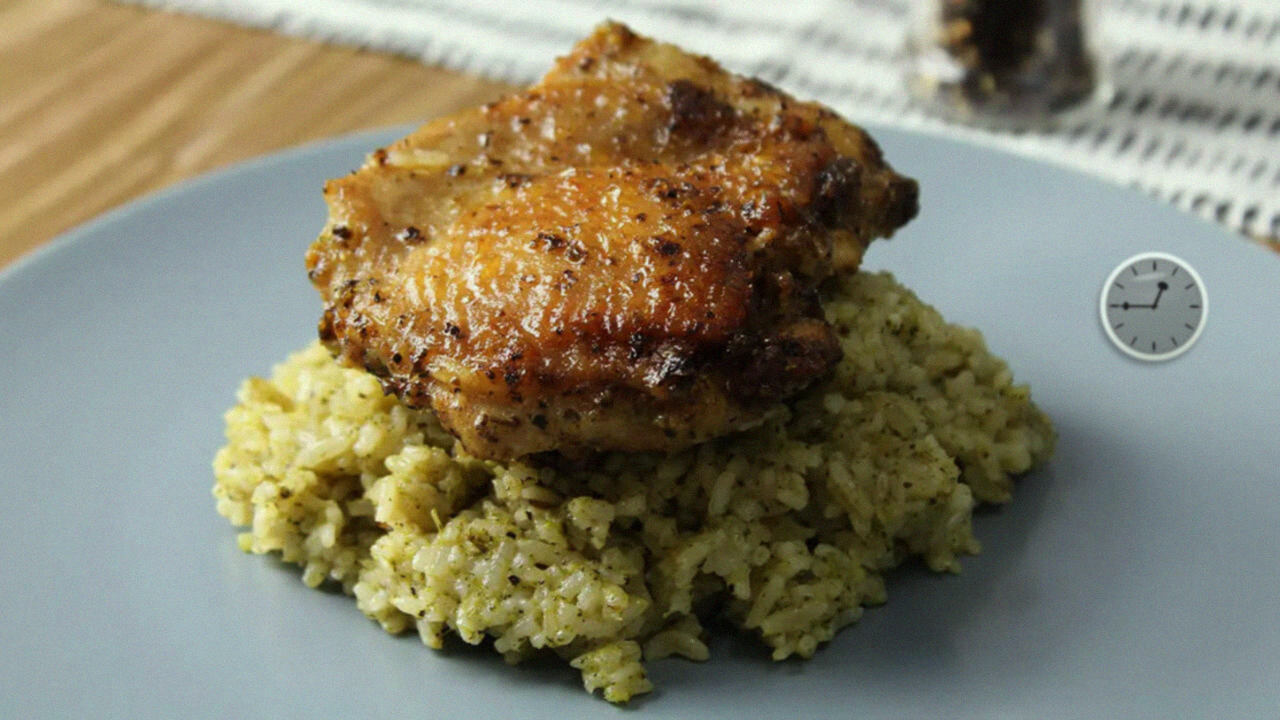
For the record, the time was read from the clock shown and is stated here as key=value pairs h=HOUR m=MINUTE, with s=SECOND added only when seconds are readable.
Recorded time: h=12 m=45
